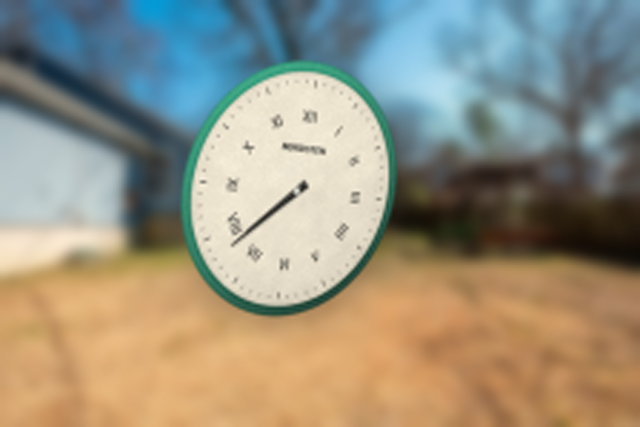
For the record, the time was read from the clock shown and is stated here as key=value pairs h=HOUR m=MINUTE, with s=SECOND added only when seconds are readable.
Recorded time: h=7 m=38
